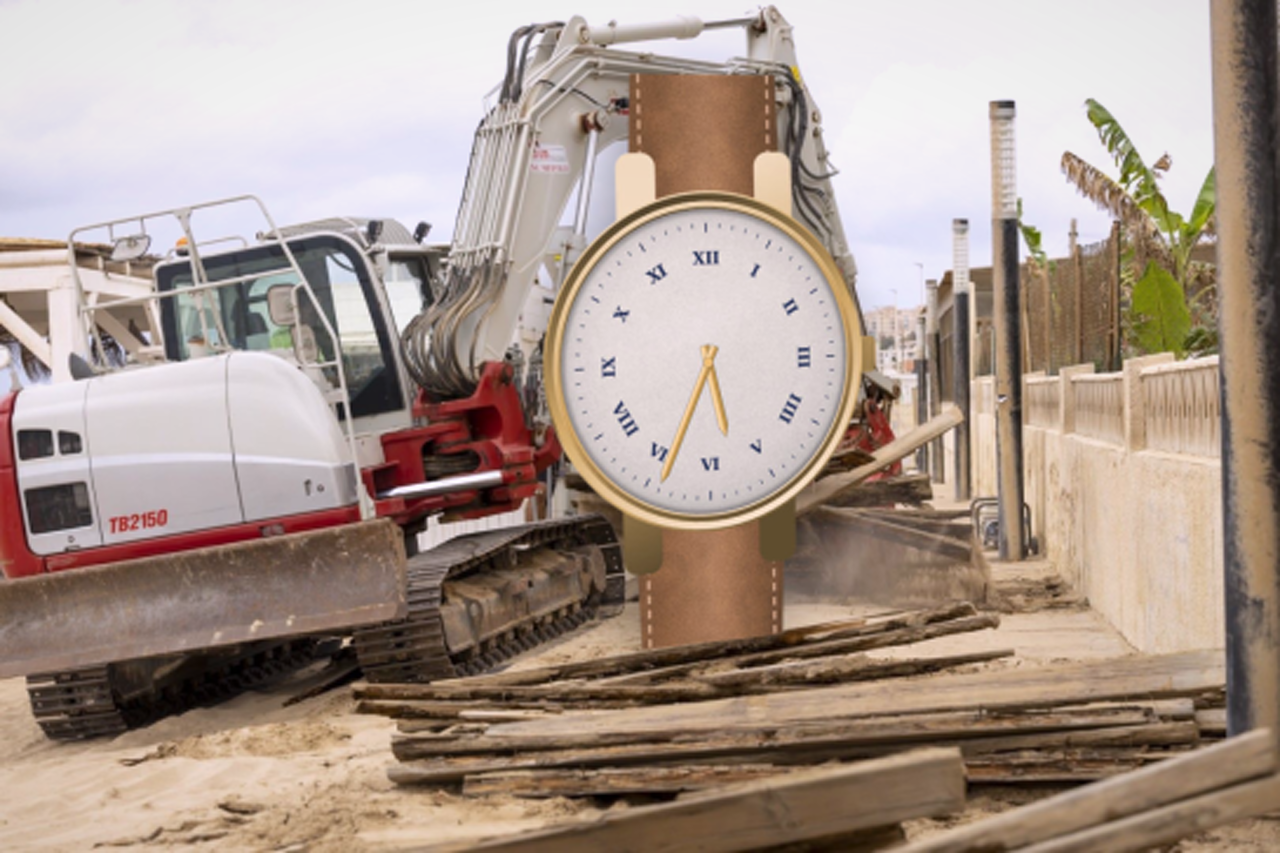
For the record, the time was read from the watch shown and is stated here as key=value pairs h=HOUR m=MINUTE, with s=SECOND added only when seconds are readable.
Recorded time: h=5 m=34
